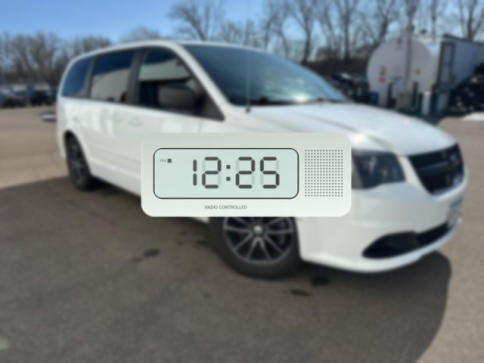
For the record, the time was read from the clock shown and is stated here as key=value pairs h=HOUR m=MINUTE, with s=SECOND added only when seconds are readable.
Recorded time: h=12 m=25
